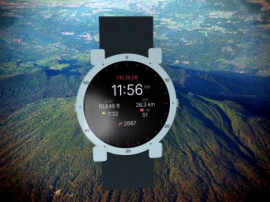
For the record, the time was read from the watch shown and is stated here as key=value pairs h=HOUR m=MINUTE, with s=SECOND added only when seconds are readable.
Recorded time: h=11 m=56
